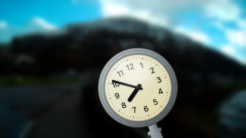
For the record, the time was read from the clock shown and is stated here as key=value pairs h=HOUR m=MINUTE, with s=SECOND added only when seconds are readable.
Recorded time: h=7 m=51
